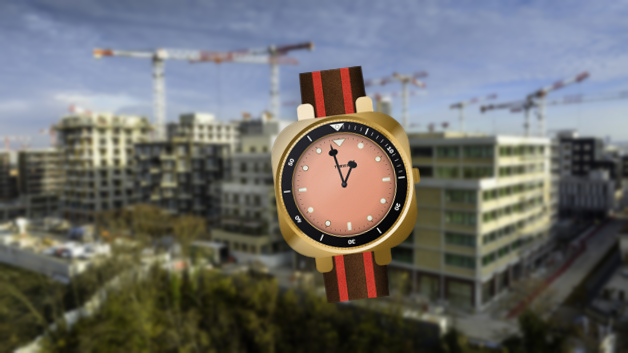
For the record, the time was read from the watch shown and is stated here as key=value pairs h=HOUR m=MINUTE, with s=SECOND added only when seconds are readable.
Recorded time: h=12 m=58
